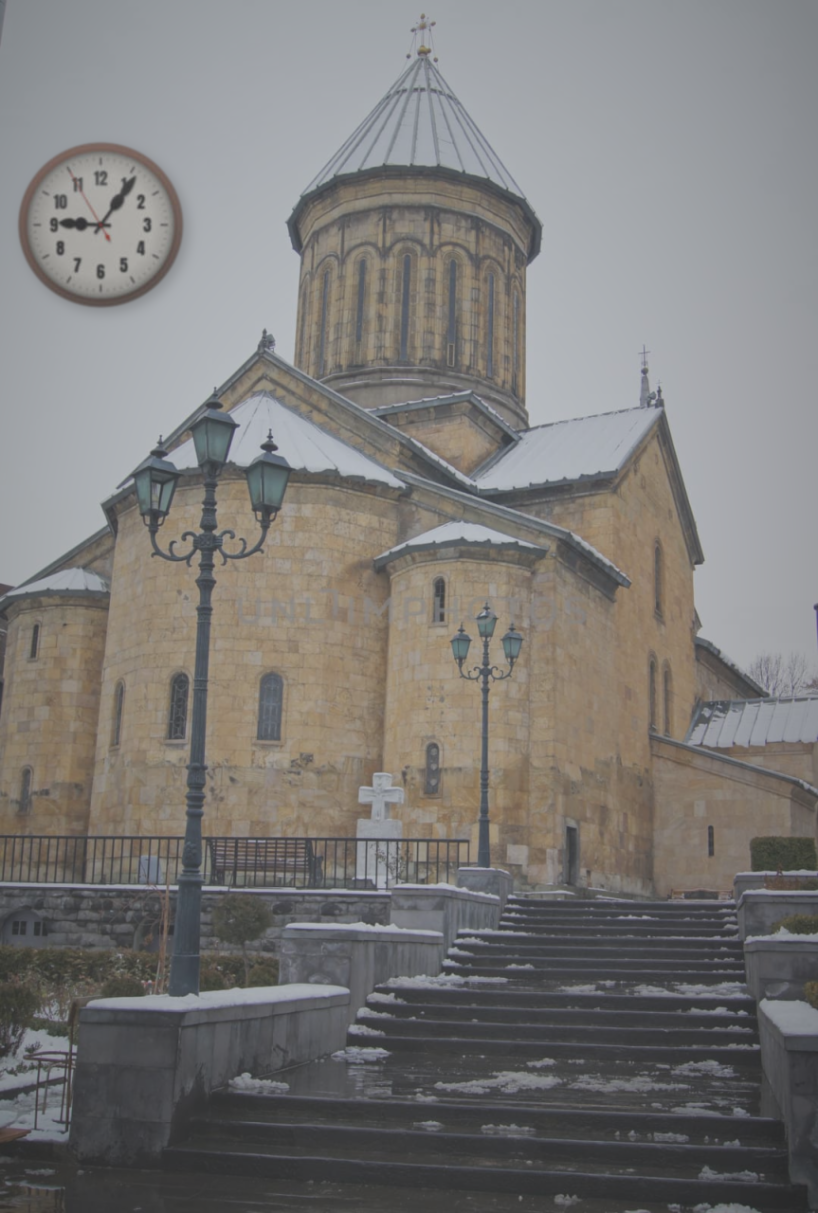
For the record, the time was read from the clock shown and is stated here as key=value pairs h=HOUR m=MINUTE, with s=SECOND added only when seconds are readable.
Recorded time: h=9 m=5 s=55
